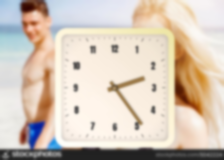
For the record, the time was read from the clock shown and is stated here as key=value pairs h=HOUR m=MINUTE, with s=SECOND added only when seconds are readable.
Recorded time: h=2 m=24
